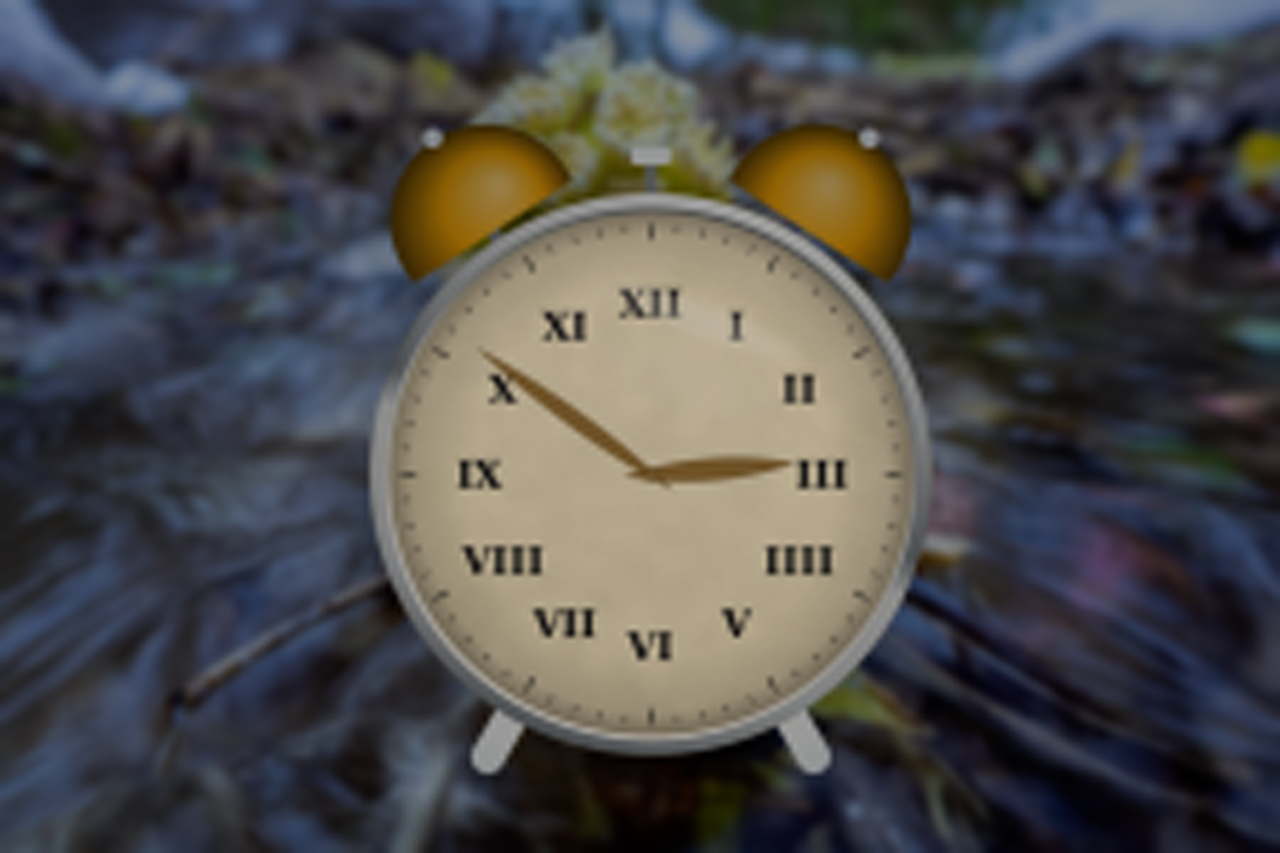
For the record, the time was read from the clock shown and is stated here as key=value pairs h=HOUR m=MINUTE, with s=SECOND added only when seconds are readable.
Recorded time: h=2 m=51
